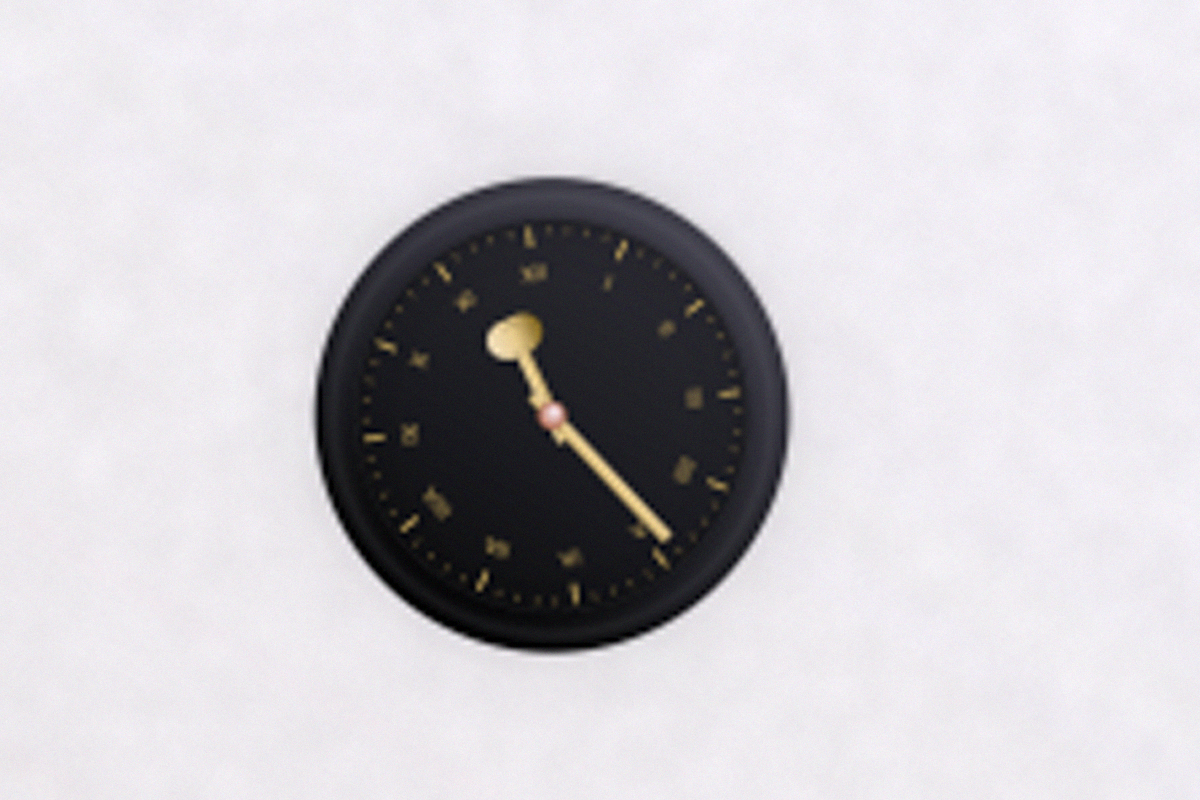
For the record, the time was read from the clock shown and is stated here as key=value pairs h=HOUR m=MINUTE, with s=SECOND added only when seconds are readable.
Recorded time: h=11 m=24
